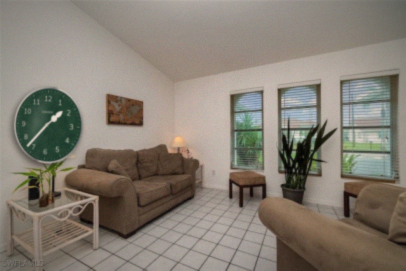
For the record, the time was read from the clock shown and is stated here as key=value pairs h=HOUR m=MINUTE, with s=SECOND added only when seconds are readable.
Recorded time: h=1 m=37
